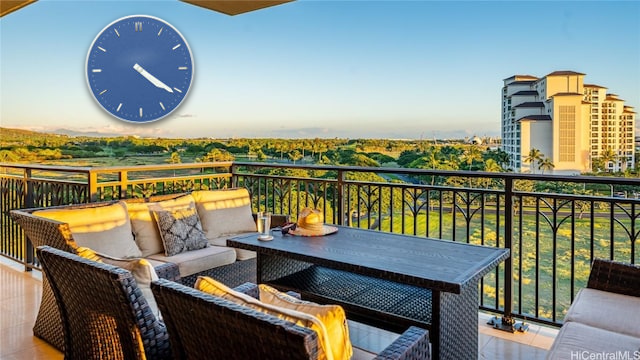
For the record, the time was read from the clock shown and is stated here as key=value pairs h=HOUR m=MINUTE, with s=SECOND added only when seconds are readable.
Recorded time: h=4 m=21
